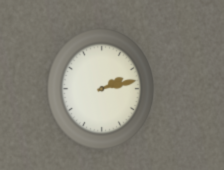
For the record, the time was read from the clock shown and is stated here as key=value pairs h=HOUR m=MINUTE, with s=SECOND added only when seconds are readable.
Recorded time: h=2 m=13
